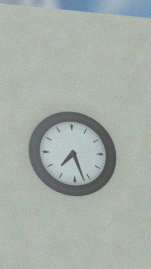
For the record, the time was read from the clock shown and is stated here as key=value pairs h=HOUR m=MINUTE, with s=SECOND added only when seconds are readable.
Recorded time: h=7 m=27
